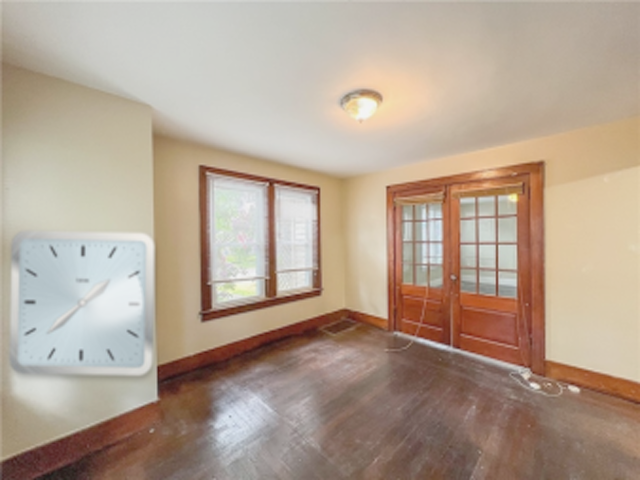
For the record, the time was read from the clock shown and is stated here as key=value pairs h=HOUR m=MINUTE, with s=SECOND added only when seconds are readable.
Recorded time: h=1 m=38
